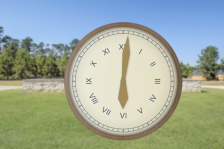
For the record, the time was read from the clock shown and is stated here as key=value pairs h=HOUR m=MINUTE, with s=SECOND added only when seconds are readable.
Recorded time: h=6 m=1
